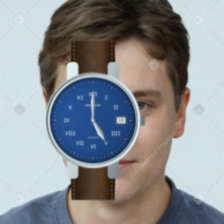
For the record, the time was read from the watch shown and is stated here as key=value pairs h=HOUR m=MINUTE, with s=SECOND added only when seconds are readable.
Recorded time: h=5 m=0
